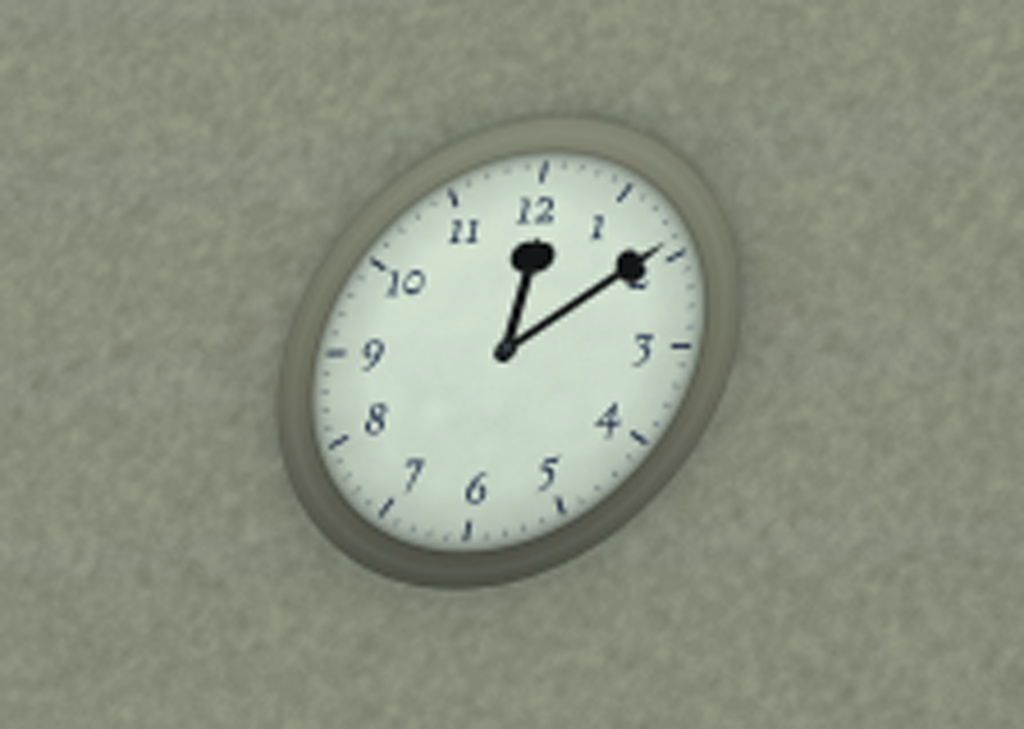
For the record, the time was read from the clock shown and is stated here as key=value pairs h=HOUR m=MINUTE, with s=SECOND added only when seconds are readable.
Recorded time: h=12 m=9
